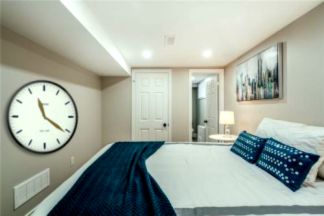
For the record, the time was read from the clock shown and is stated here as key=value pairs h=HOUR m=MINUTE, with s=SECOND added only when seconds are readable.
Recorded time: h=11 m=21
